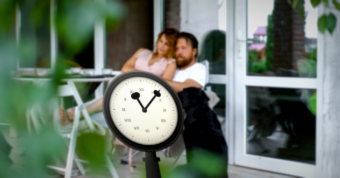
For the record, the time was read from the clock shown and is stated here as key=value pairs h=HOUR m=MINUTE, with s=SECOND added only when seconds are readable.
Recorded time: h=11 m=7
